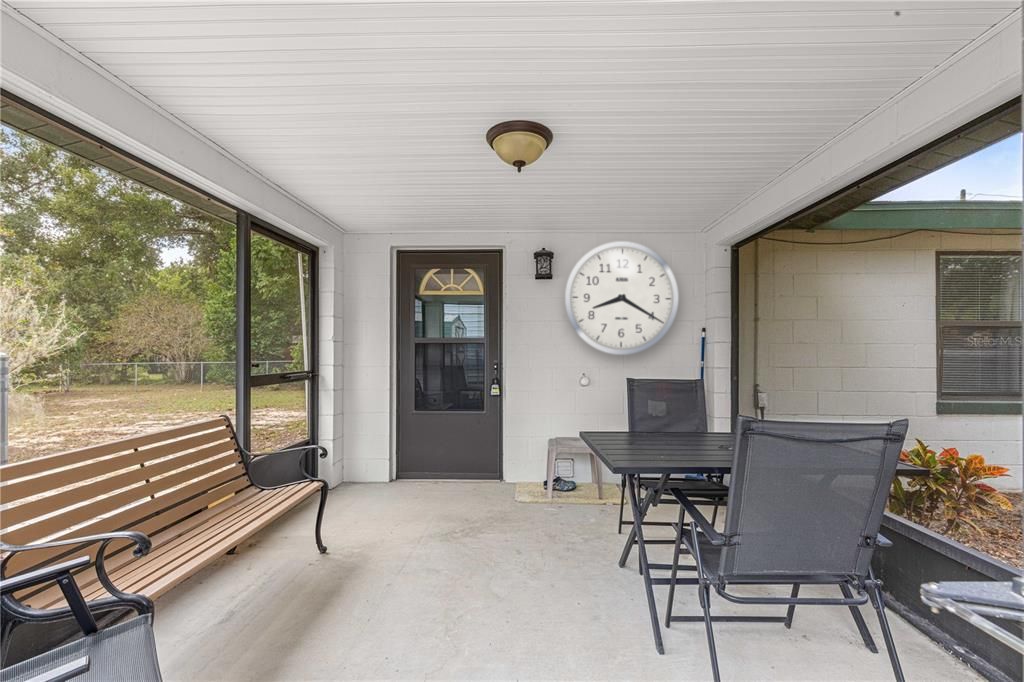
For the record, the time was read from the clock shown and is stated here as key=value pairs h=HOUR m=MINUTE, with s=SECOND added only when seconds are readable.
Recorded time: h=8 m=20
